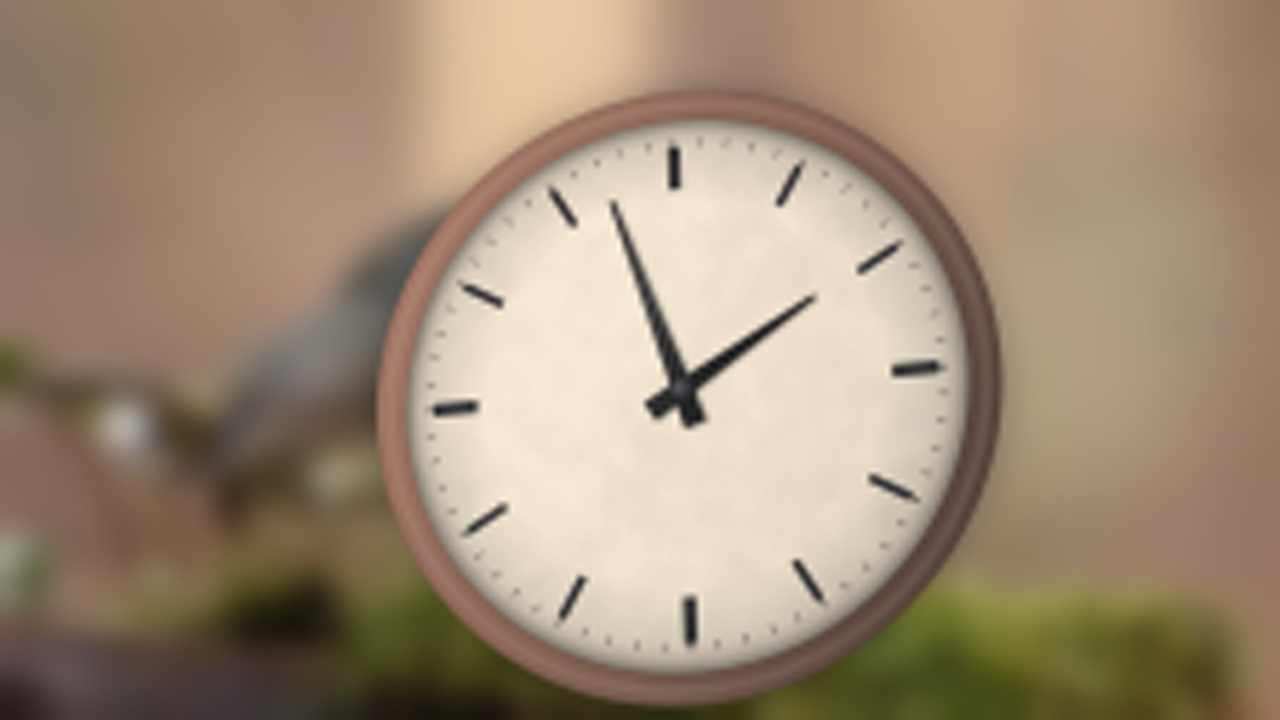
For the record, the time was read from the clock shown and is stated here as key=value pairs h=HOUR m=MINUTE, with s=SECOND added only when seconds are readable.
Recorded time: h=1 m=57
